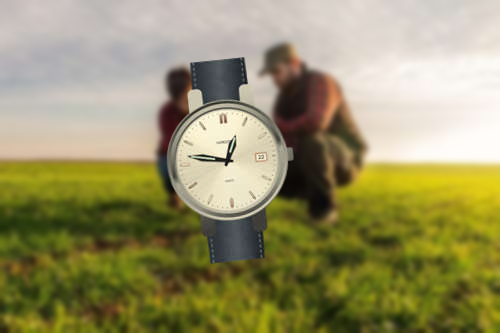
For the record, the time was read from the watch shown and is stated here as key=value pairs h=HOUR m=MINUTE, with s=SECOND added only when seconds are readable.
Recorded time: h=12 m=47
